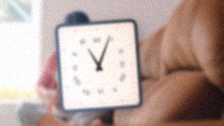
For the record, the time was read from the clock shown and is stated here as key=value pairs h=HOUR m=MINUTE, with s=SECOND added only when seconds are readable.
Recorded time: h=11 m=4
